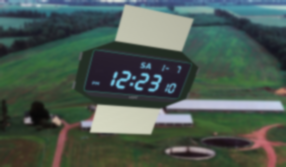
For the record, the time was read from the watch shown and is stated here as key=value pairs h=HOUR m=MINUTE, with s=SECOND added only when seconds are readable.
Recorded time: h=12 m=23 s=10
